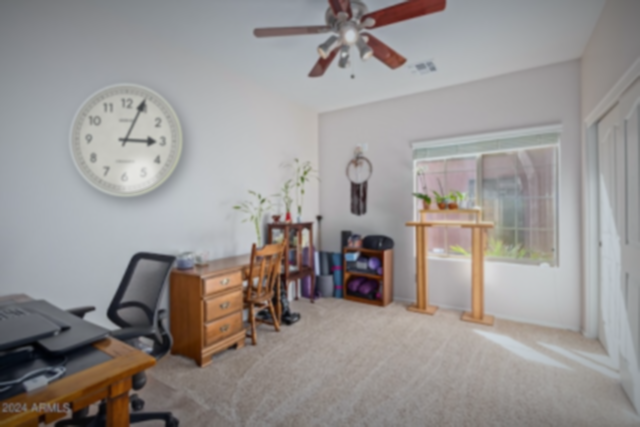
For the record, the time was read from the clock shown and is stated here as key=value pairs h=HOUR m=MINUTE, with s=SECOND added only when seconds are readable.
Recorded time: h=3 m=4
